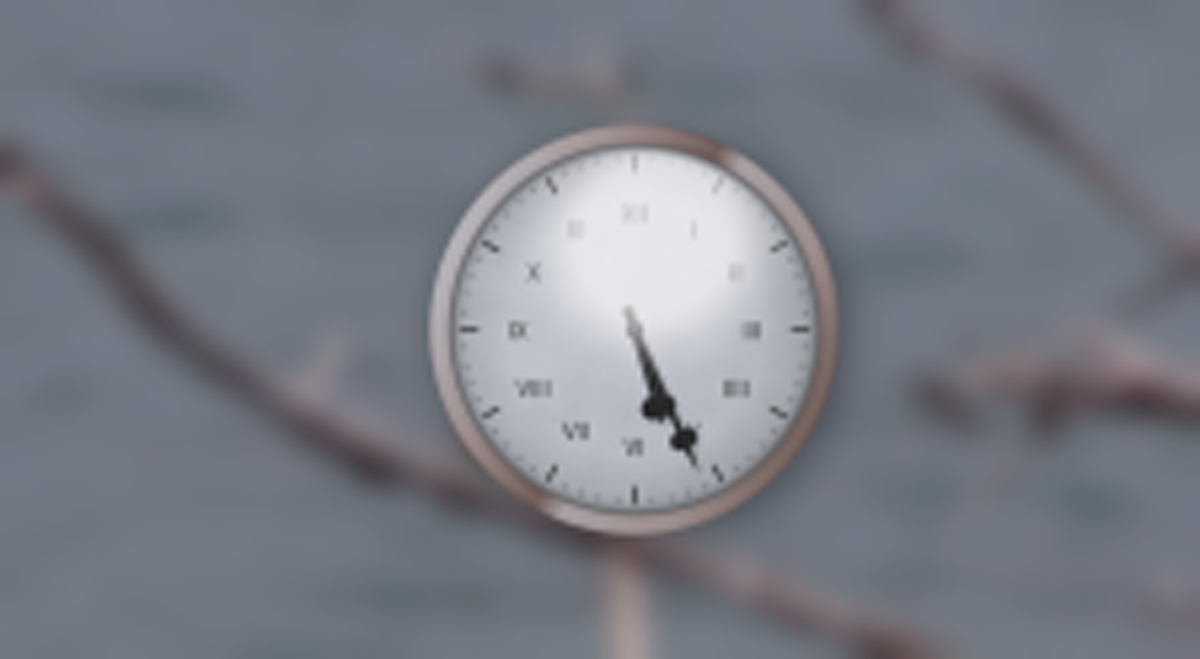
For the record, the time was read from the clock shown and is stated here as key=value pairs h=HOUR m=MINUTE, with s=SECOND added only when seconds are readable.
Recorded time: h=5 m=26
